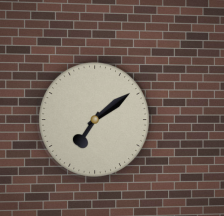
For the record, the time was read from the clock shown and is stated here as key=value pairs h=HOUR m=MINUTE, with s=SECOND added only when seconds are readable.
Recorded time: h=7 m=9
